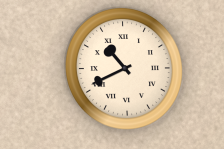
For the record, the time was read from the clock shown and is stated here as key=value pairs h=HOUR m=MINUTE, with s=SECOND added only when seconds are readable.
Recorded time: h=10 m=41
